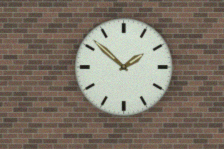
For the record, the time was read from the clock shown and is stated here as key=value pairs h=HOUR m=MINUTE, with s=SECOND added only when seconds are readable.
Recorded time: h=1 m=52
